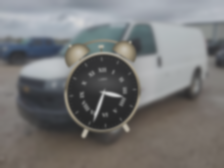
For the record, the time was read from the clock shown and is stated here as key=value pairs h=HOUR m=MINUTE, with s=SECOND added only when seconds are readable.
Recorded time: h=3 m=34
